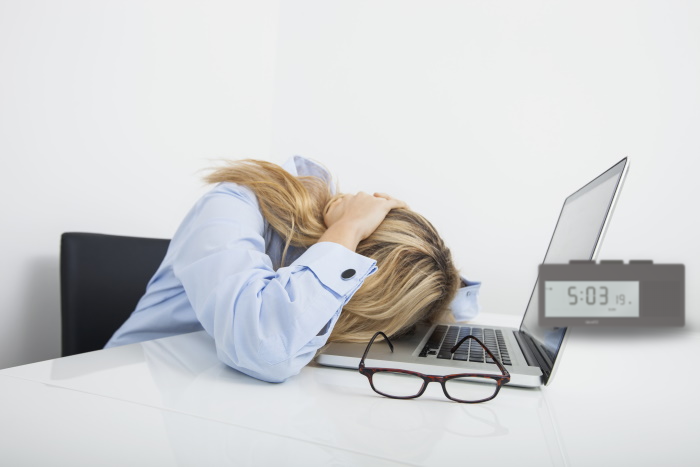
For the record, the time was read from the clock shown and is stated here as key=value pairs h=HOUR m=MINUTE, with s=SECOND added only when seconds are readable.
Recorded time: h=5 m=3 s=19
